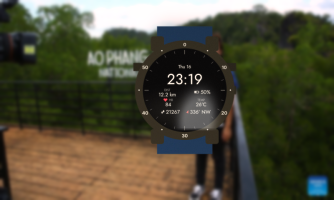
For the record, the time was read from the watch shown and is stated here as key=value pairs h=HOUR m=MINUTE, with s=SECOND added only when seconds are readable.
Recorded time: h=23 m=19
